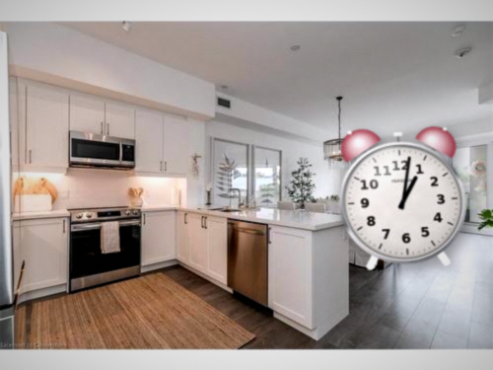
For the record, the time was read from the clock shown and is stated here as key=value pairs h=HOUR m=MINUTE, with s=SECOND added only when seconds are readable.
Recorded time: h=1 m=2
